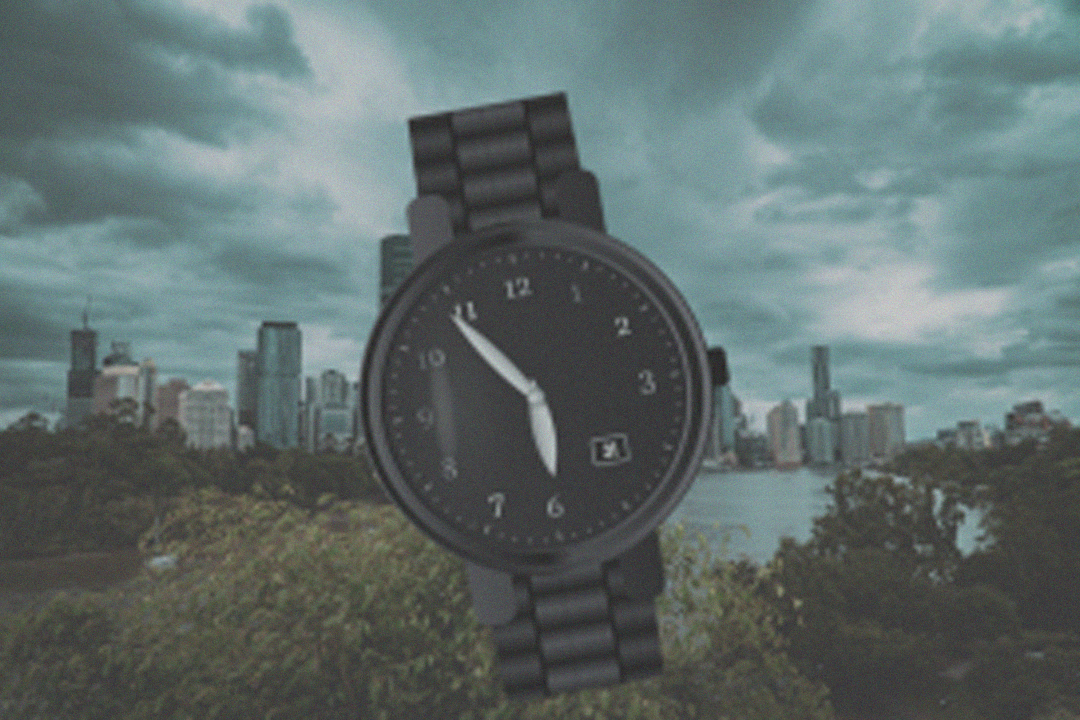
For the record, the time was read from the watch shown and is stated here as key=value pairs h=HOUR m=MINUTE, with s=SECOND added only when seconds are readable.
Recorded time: h=5 m=54
